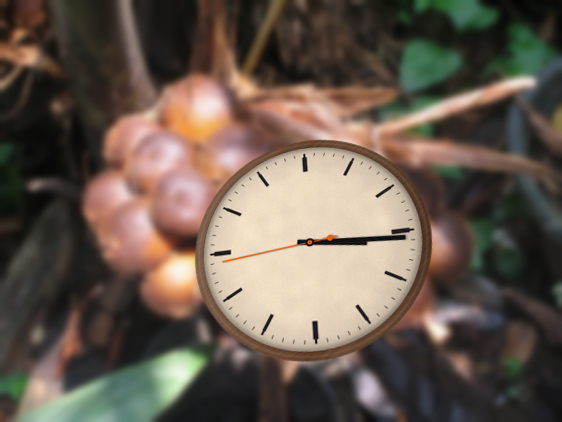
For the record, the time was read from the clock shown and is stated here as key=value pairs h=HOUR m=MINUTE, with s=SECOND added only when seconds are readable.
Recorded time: h=3 m=15 s=44
